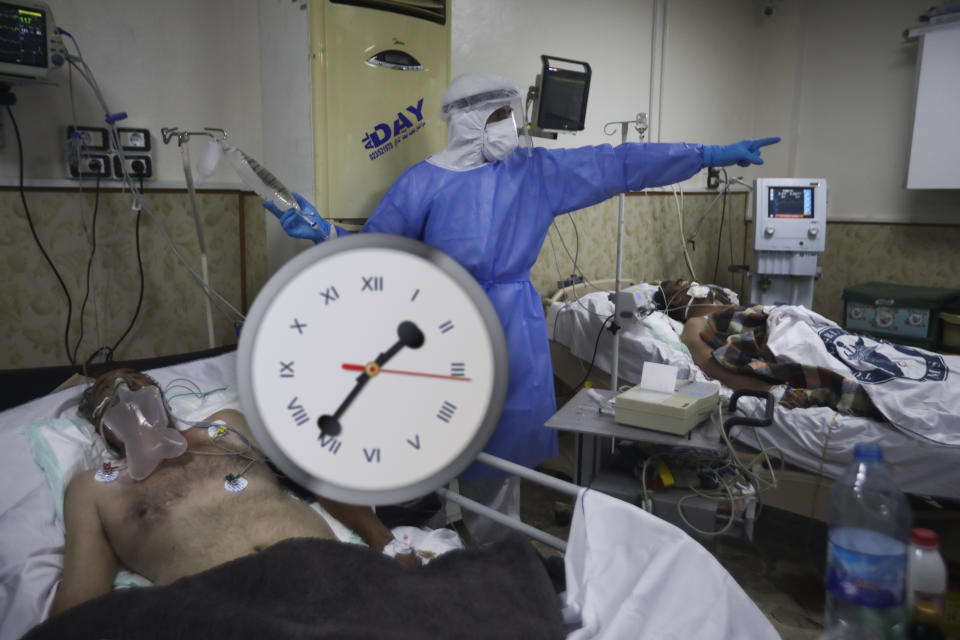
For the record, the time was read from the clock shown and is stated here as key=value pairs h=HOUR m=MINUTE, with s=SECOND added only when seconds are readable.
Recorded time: h=1 m=36 s=16
